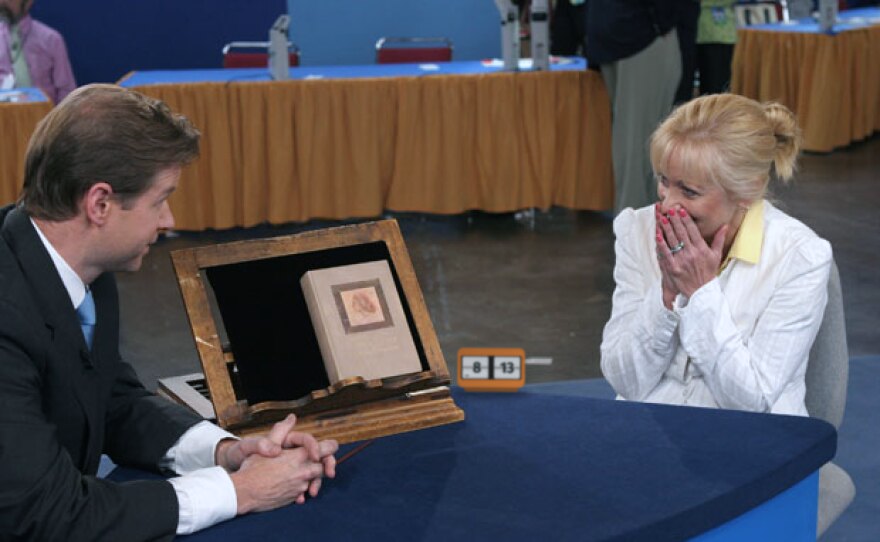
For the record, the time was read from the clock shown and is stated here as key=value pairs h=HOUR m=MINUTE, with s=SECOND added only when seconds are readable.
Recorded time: h=8 m=13
